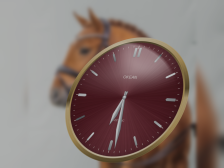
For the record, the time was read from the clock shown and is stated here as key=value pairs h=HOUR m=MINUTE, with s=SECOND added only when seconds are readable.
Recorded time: h=6 m=29
